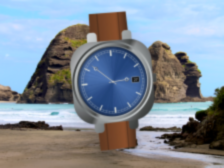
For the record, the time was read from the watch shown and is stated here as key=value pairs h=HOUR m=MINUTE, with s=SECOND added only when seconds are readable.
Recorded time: h=2 m=52
